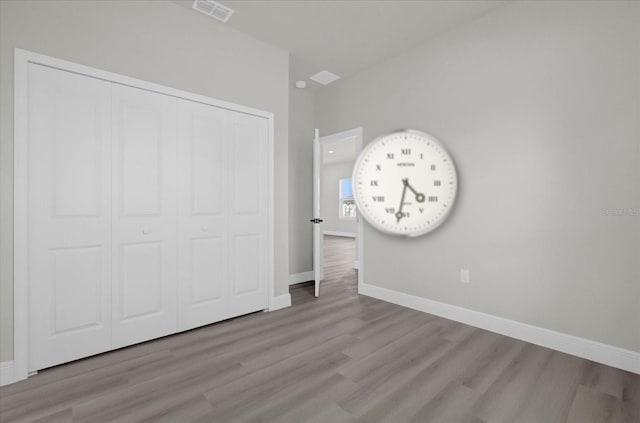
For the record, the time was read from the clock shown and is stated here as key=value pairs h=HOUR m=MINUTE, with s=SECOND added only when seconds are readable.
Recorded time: h=4 m=32
